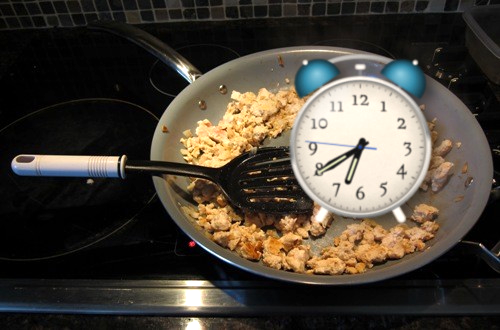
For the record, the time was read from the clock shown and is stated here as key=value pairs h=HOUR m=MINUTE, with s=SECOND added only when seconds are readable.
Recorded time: h=6 m=39 s=46
